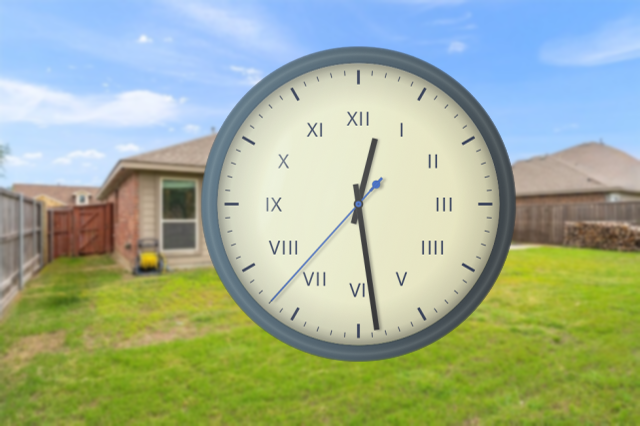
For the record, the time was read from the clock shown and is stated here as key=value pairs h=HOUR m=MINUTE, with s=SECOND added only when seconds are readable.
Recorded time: h=12 m=28 s=37
